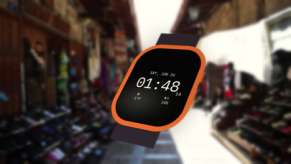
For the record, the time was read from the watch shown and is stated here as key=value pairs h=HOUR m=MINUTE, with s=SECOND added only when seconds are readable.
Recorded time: h=1 m=48
